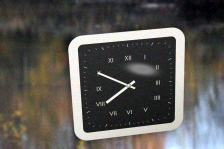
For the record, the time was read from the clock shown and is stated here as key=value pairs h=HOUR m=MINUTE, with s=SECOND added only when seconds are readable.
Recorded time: h=7 m=50
